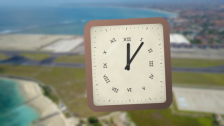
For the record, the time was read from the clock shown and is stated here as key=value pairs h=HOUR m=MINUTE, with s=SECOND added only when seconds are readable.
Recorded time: h=12 m=6
